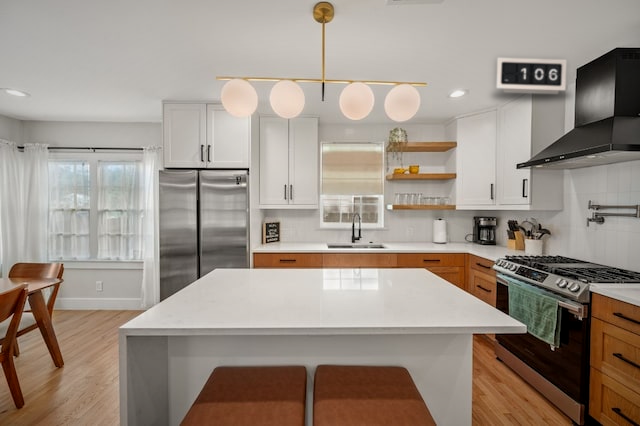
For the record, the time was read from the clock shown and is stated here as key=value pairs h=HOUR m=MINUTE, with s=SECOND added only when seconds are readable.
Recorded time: h=1 m=6
